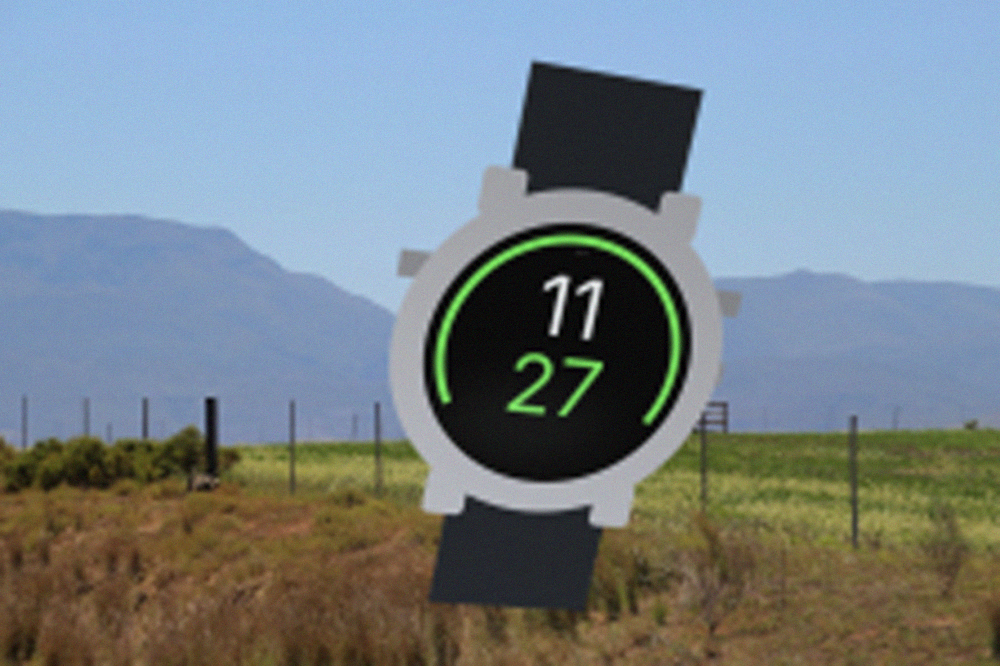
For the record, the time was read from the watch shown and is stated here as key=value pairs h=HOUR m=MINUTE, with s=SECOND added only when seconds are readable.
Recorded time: h=11 m=27
